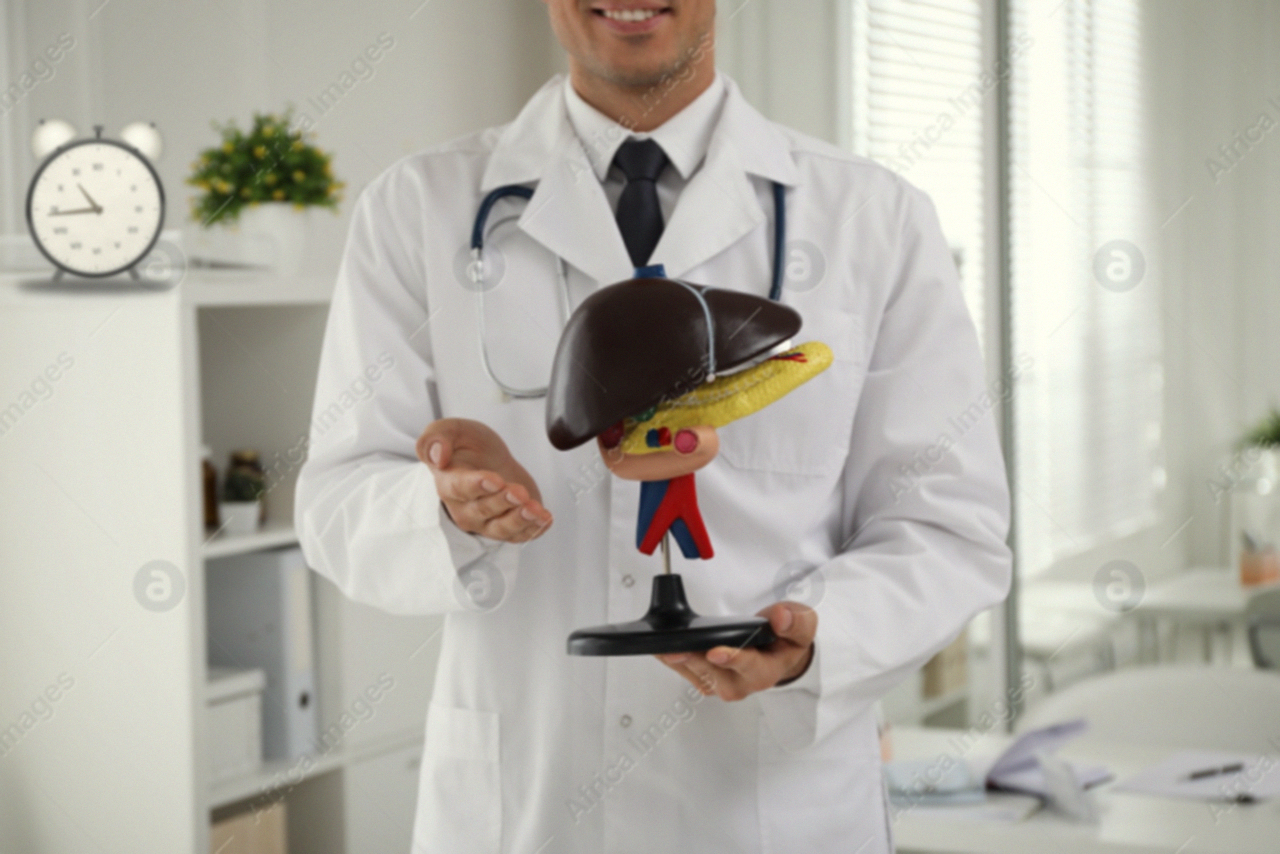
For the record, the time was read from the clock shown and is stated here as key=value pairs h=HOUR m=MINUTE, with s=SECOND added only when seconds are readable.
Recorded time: h=10 m=44
